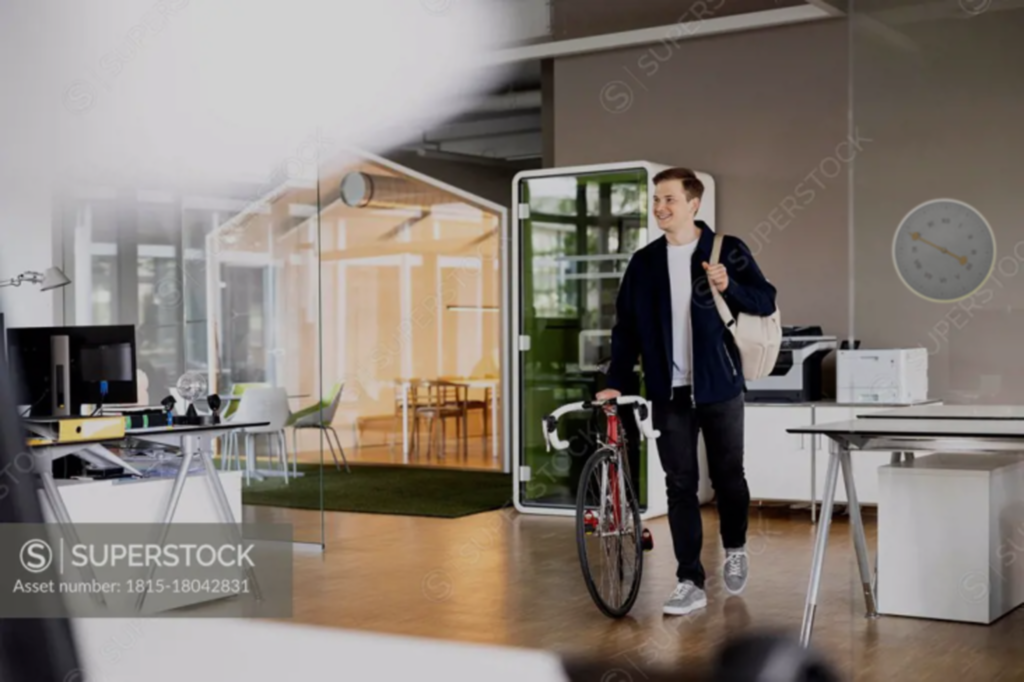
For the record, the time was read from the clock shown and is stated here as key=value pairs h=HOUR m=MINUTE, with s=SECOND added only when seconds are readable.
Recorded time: h=3 m=49
